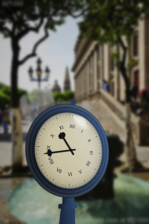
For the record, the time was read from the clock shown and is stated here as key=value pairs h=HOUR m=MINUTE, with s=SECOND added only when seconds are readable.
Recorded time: h=10 m=43
